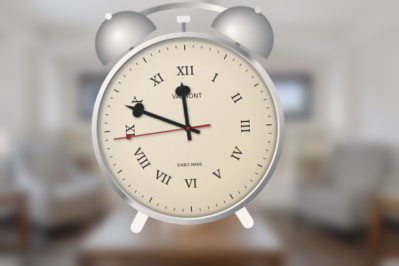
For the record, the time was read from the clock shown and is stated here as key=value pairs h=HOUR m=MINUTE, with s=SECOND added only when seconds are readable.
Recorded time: h=11 m=48 s=44
